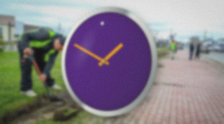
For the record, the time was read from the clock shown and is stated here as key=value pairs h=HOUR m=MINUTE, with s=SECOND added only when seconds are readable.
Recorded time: h=1 m=50
